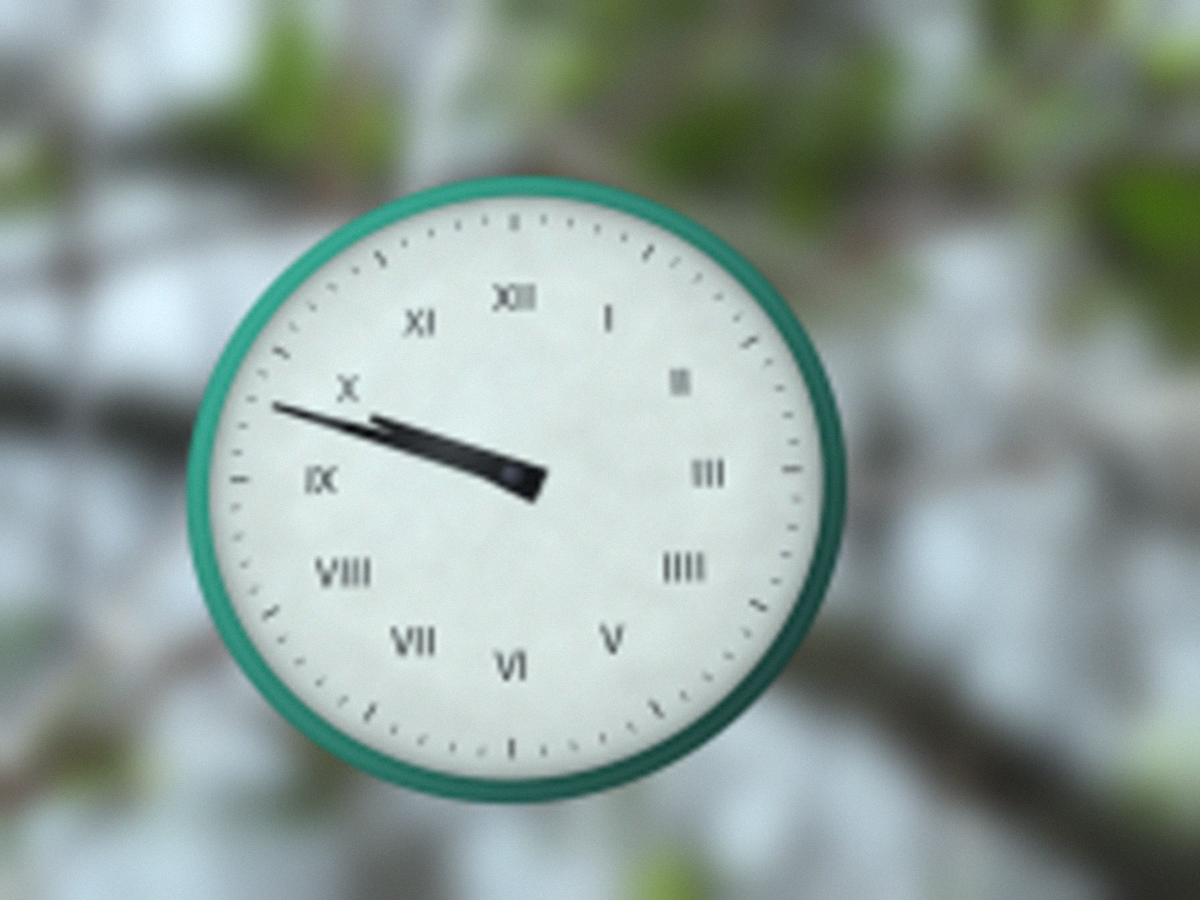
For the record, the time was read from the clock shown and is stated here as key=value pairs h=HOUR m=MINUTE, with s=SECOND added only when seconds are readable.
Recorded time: h=9 m=48
